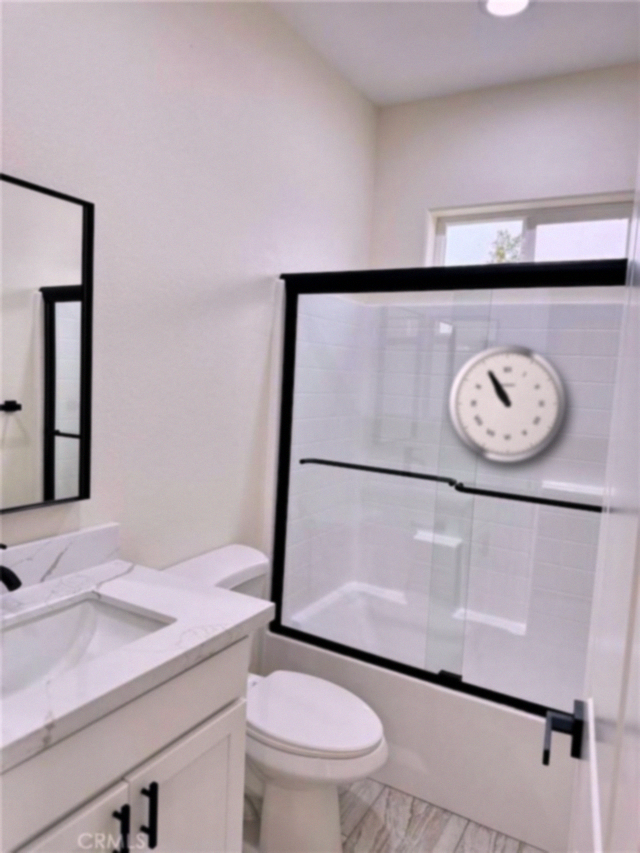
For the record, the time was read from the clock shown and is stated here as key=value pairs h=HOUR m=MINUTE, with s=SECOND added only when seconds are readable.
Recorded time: h=10 m=55
